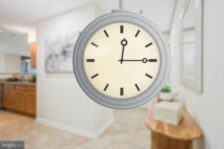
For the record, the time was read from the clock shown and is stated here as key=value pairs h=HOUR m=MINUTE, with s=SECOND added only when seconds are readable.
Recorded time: h=12 m=15
